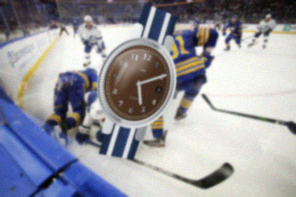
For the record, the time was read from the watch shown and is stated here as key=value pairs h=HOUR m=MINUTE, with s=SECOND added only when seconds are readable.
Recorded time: h=5 m=10
